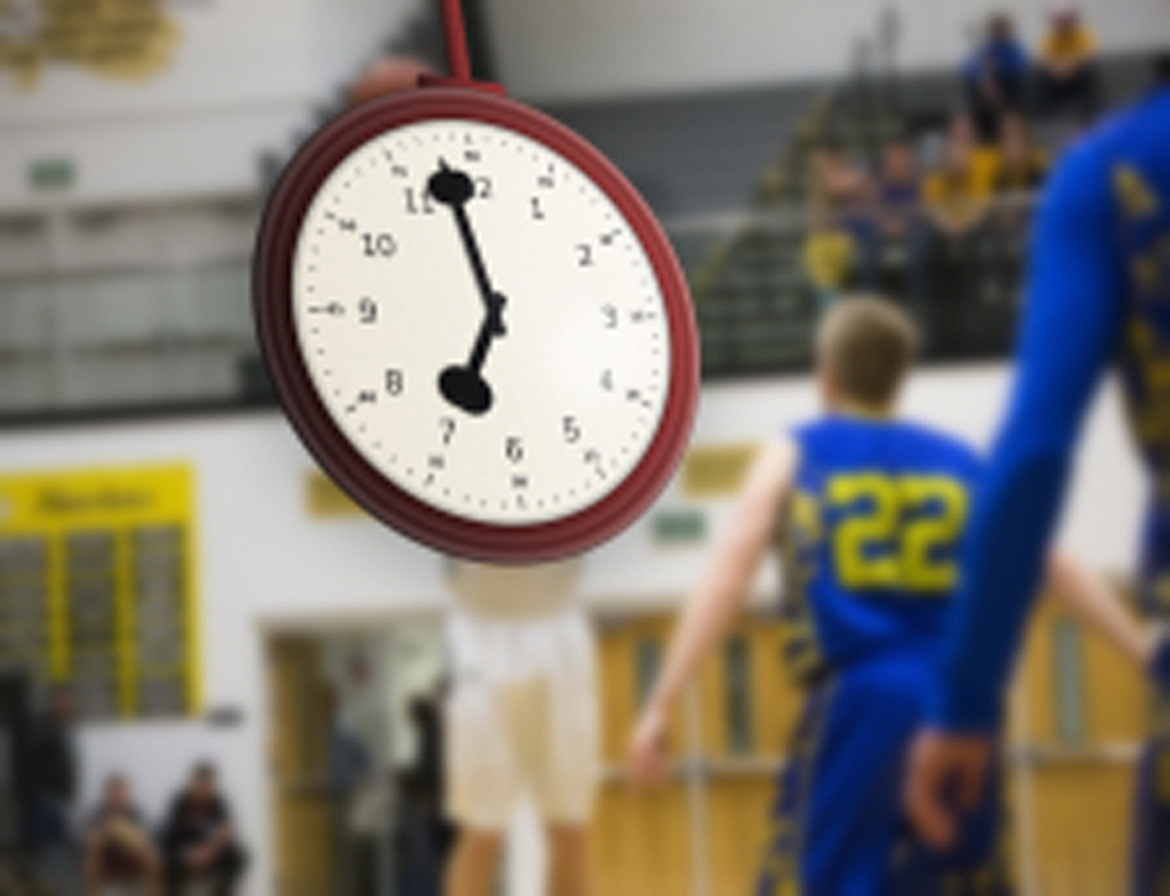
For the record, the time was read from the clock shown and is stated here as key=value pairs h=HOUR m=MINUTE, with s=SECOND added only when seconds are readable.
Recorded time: h=6 m=58
